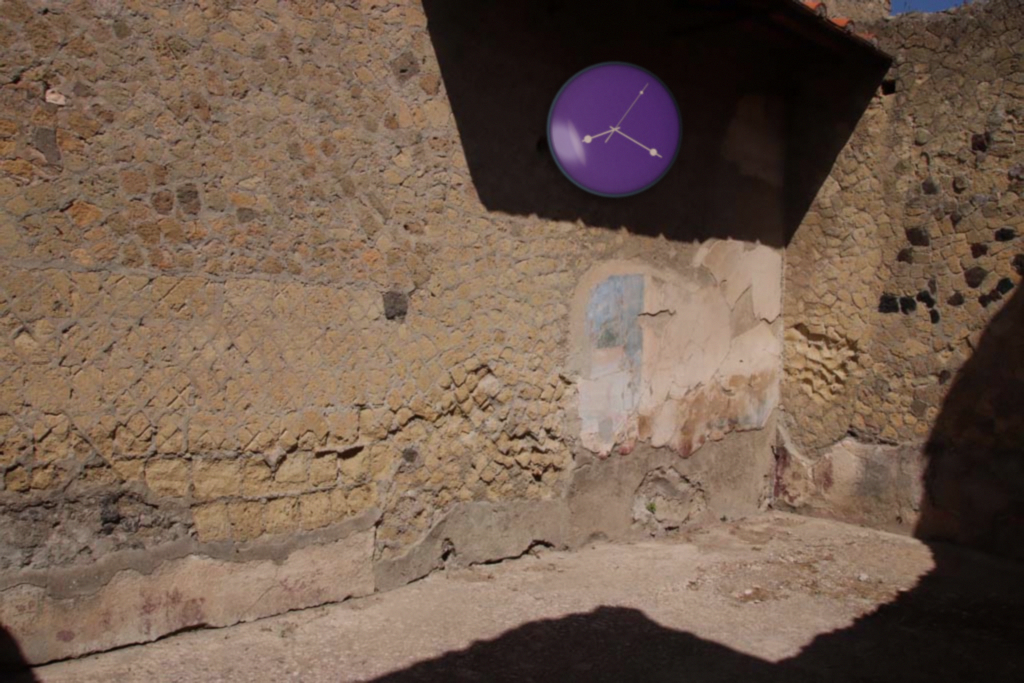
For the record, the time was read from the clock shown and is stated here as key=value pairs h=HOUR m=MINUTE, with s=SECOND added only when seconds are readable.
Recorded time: h=8 m=20 s=6
